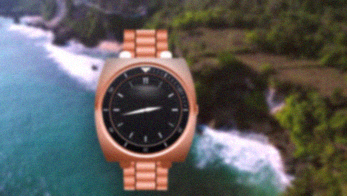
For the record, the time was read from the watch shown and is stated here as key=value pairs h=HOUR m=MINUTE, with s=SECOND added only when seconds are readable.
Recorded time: h=2 m=43
